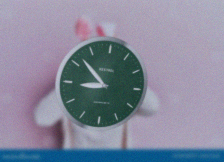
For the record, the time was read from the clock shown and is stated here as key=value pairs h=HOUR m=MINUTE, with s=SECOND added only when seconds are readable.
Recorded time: h=8 m=52
